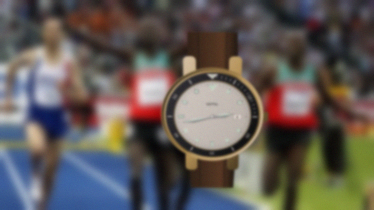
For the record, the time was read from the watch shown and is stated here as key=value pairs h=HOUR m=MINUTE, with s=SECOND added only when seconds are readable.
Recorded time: h=2 m=43
